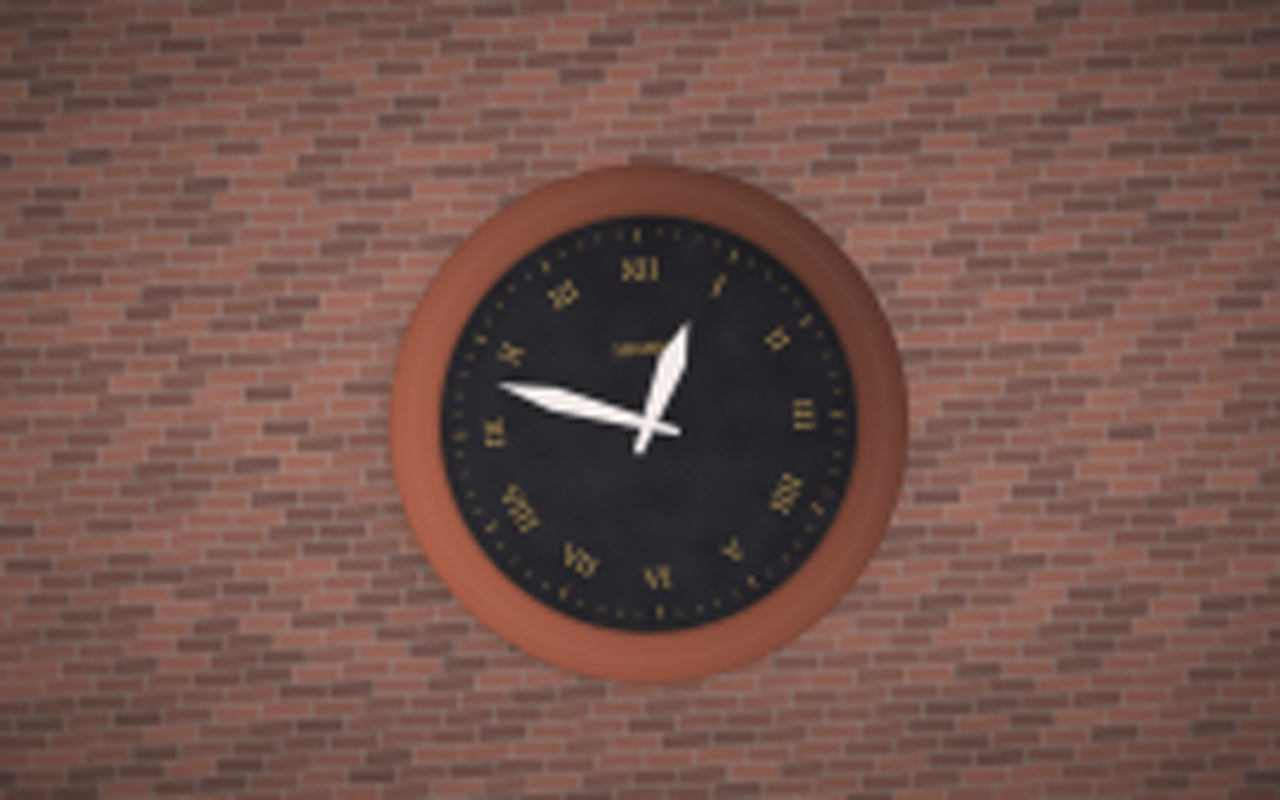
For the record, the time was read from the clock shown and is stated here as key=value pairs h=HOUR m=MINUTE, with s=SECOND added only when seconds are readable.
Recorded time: h=12 m=48
